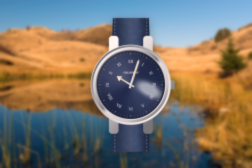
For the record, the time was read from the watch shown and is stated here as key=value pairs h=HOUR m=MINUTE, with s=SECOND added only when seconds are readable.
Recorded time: h=10 m=3
